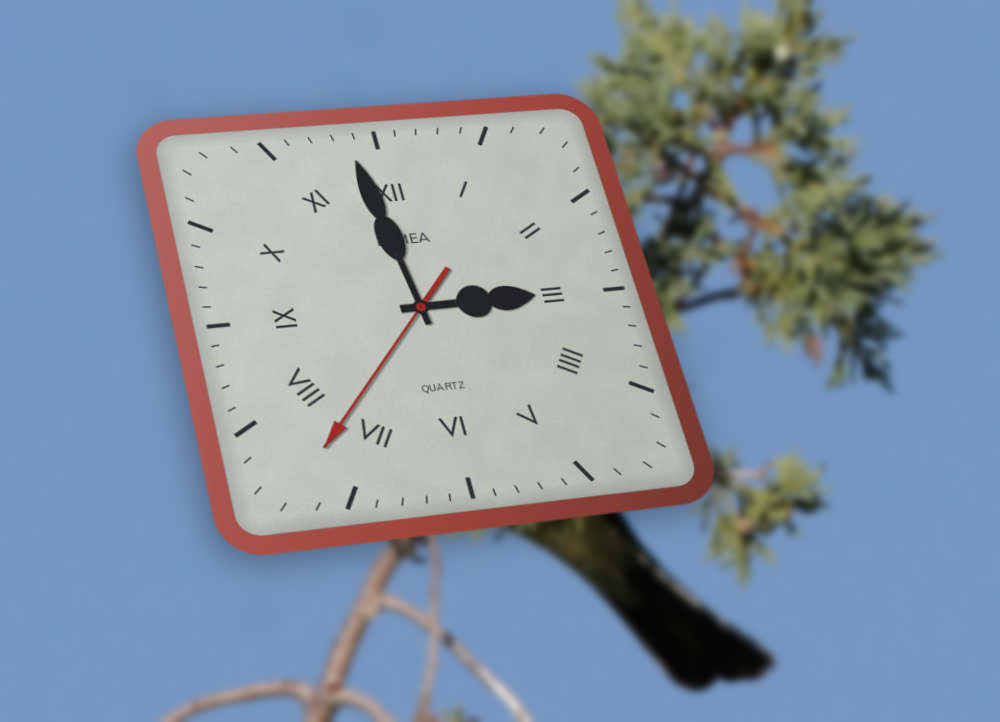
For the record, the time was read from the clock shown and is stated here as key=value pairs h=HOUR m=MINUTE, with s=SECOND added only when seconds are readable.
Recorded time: h=2 m=58 s=37
